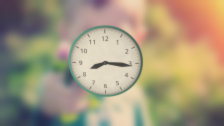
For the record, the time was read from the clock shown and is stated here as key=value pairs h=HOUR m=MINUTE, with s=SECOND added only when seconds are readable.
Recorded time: h=8 m=16
